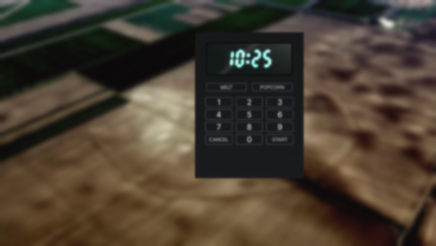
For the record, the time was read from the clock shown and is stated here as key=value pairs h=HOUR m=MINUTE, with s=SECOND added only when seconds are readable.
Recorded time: h=10 m=25
